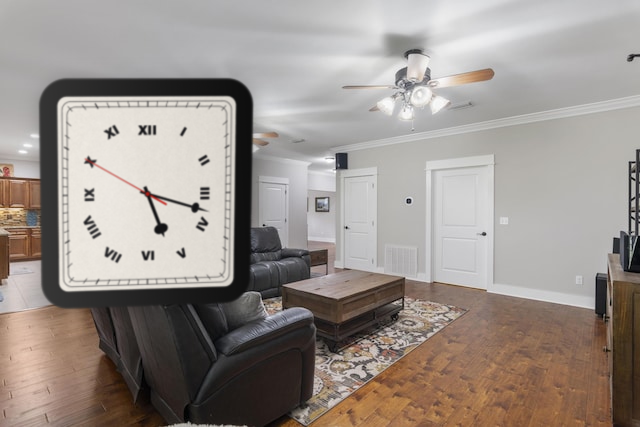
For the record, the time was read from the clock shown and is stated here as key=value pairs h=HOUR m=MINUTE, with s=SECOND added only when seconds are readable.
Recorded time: h=5 m=17 s=50
